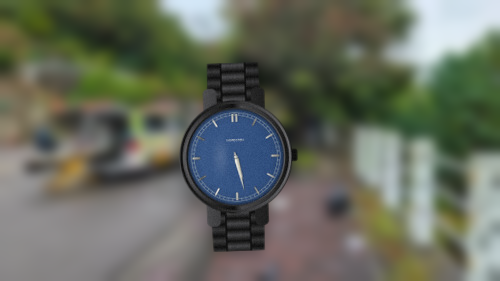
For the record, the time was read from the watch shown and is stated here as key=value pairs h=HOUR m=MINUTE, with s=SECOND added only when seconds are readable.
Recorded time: h=5 m=28
